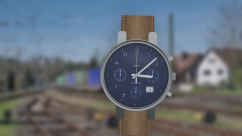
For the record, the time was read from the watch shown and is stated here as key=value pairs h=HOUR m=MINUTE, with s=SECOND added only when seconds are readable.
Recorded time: h=3 m=8
